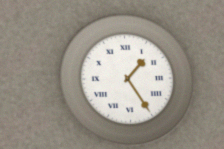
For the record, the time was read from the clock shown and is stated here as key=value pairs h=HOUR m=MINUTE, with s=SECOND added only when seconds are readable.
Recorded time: h=1 m=25
